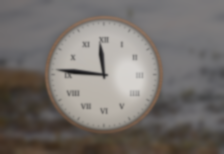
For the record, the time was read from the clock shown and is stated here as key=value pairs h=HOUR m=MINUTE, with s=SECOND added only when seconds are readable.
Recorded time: h=11 m=46
